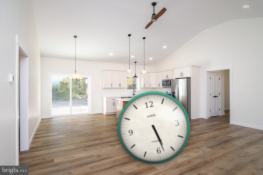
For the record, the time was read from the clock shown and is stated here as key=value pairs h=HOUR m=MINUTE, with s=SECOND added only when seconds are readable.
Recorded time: h=5 m=28
